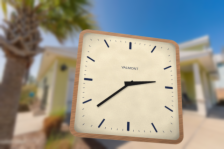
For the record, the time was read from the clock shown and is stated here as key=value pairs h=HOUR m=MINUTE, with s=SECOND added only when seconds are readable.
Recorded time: h=2 m=38
